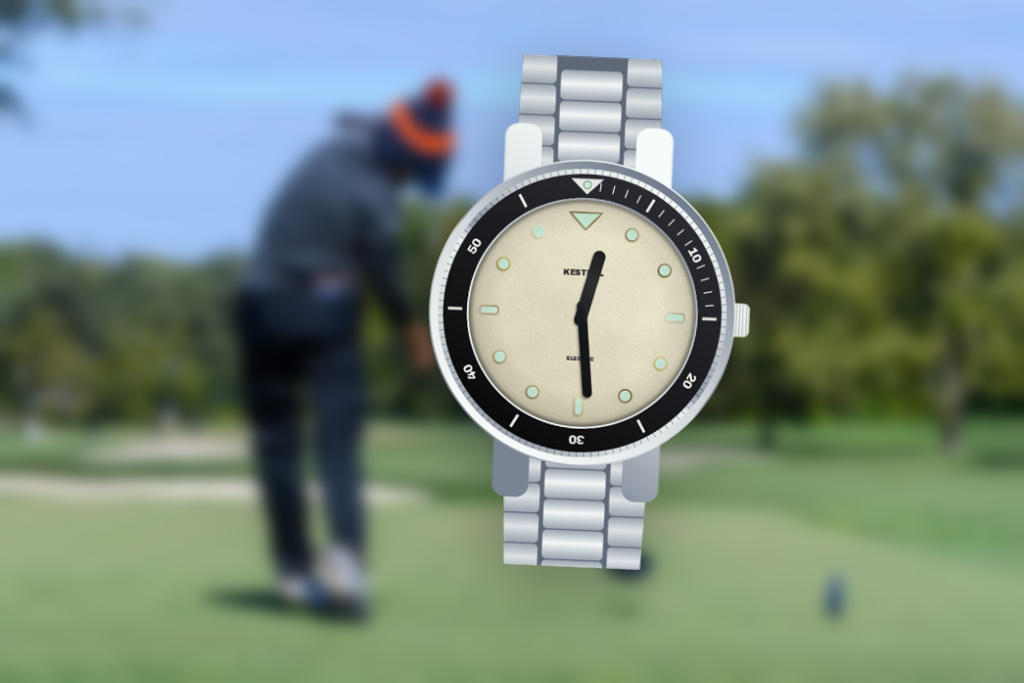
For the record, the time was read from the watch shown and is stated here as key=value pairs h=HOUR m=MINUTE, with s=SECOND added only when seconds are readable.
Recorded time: h=12 m=29
